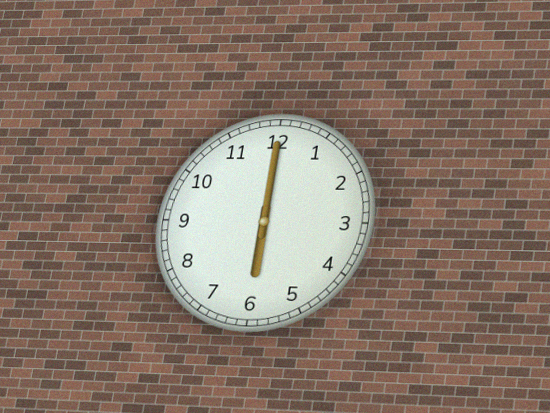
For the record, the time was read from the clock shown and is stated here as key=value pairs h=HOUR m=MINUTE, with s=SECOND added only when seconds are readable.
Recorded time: h=6 m=0
